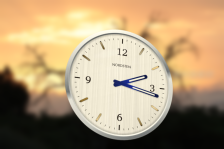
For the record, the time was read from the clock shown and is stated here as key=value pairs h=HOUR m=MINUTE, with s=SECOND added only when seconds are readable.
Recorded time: h=2 m=17
